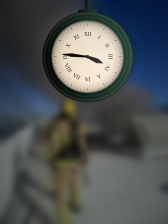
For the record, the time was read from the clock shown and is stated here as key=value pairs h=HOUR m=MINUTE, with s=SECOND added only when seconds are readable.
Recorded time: h=3 m=46
